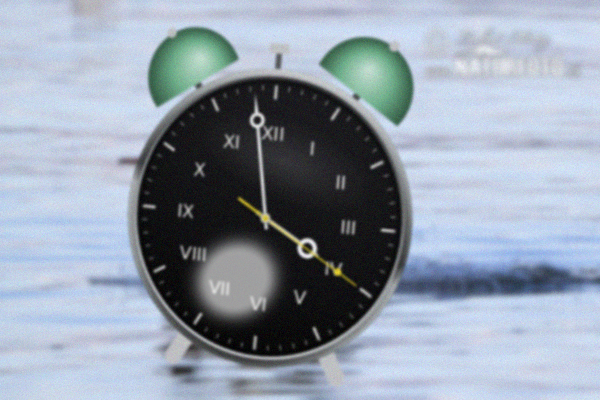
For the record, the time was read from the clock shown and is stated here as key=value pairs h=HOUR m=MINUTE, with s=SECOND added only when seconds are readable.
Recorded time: h=3 m=58 s=20
